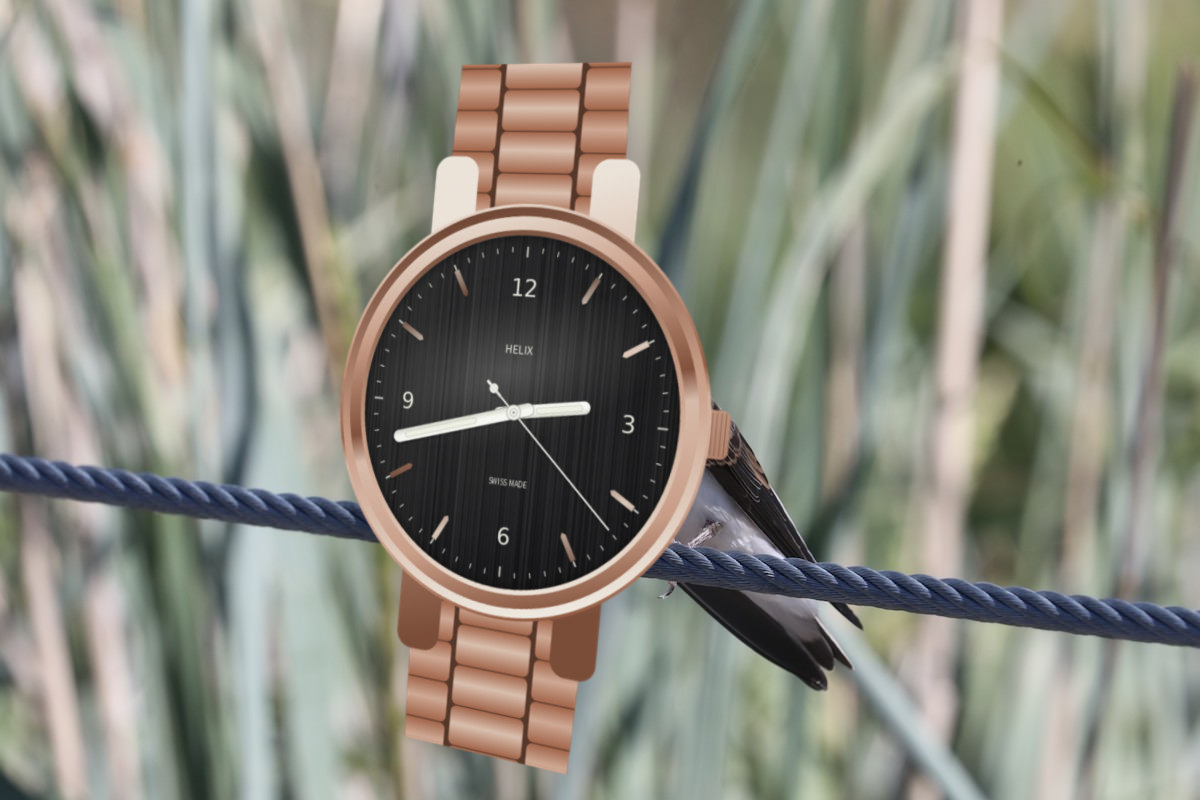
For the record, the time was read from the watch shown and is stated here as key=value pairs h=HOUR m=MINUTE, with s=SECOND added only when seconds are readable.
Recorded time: h=2 m=42 s=22
